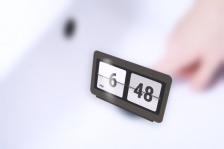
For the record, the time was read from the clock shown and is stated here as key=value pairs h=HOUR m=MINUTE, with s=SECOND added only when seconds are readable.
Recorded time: h=6 m=48
